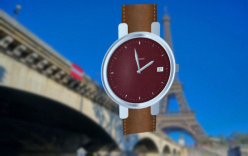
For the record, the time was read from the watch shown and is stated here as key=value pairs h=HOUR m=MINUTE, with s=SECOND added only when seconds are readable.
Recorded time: h=1 m=58
